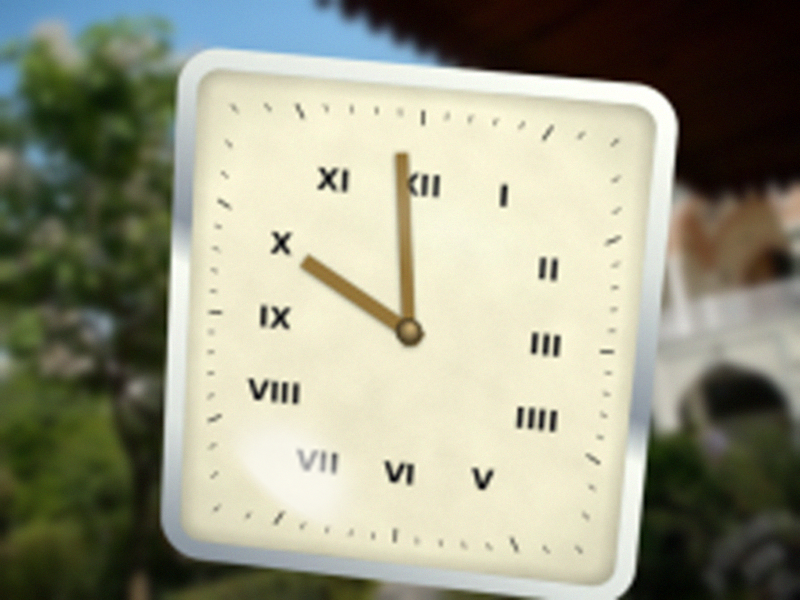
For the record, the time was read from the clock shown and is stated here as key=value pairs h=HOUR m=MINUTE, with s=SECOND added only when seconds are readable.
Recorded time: h=9 m=59
